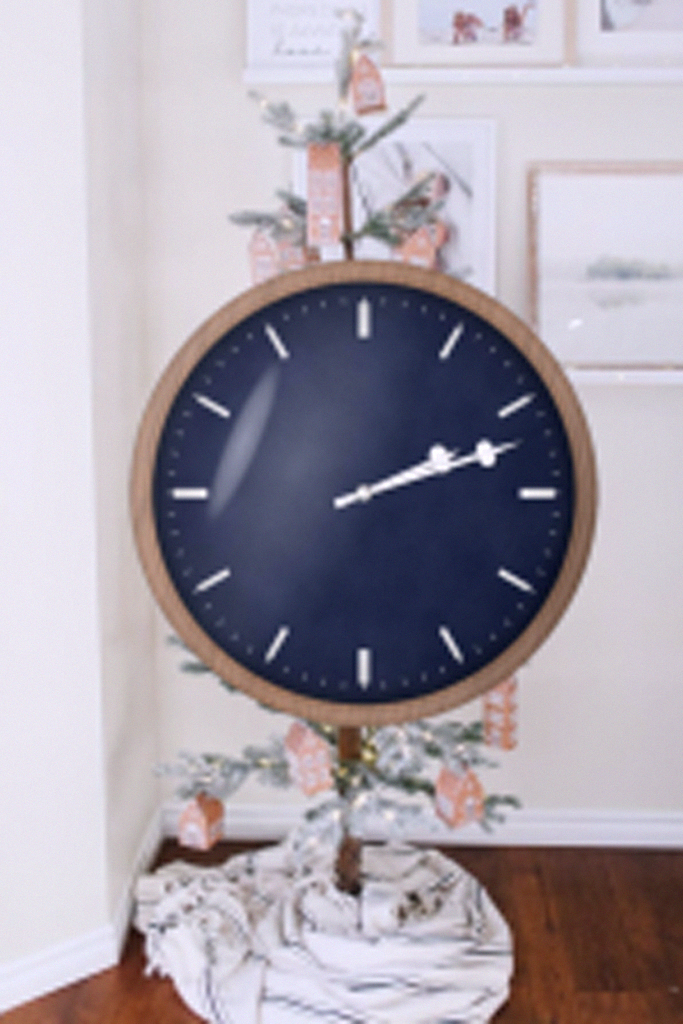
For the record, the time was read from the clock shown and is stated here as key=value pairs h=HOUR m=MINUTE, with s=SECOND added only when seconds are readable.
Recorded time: h=2 m=12
